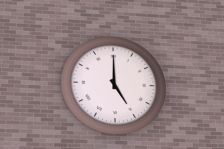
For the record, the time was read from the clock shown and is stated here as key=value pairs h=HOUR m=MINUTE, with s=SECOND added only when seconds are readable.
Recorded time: h=5 m=0
